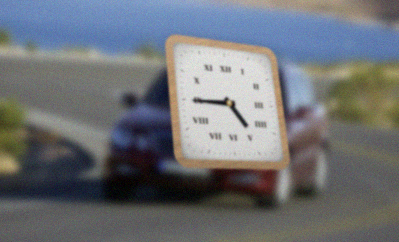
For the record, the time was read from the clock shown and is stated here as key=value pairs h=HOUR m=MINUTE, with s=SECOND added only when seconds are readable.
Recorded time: h=4 m=45
